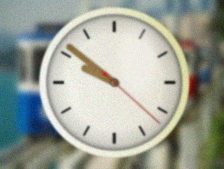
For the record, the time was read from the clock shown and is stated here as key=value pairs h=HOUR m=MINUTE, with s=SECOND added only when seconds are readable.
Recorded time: h=9 m=51 s=22
